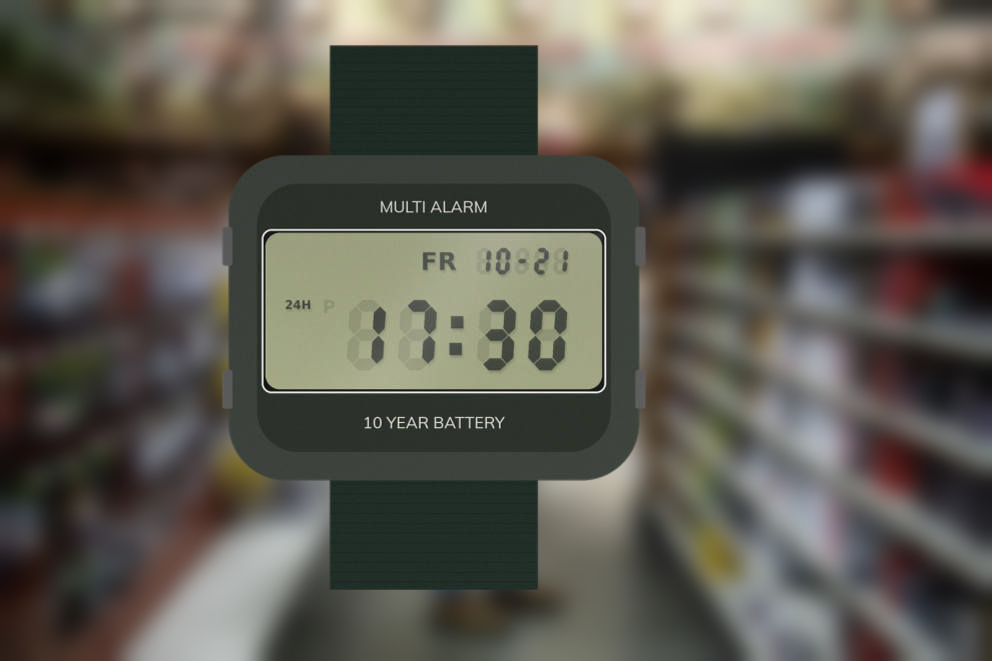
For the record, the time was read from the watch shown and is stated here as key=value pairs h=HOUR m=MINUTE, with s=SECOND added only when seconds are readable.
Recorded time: h=17 m=30
